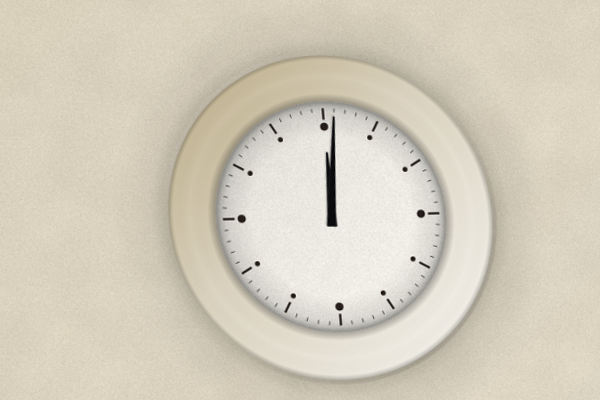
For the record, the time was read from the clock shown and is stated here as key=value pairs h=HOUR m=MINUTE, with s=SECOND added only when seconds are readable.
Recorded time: h=12 m=1
